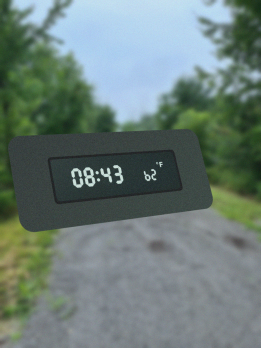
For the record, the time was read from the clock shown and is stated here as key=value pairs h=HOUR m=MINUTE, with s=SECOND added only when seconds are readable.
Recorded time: h=8 m=43
